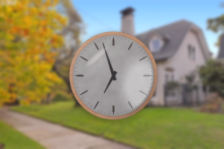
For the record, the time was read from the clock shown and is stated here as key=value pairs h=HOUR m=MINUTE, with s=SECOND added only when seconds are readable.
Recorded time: h=6 m=57
